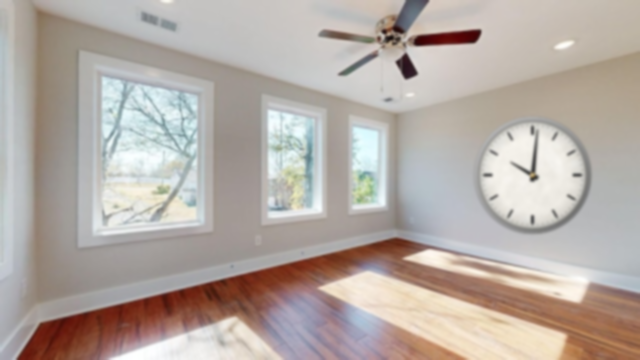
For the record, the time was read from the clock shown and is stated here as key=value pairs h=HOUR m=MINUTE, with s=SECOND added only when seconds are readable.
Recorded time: h=10 m=1
